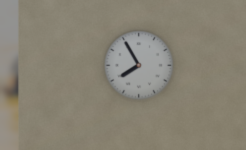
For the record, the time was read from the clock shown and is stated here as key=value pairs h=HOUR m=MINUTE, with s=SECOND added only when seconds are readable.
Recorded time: h=7 m=55
